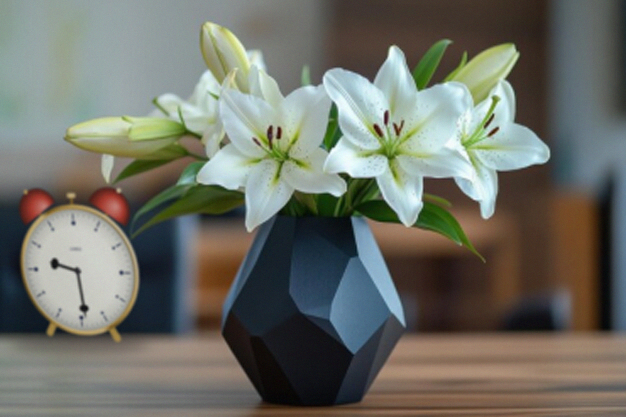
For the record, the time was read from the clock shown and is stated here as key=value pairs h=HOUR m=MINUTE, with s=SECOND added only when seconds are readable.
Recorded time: h=9 m=29
